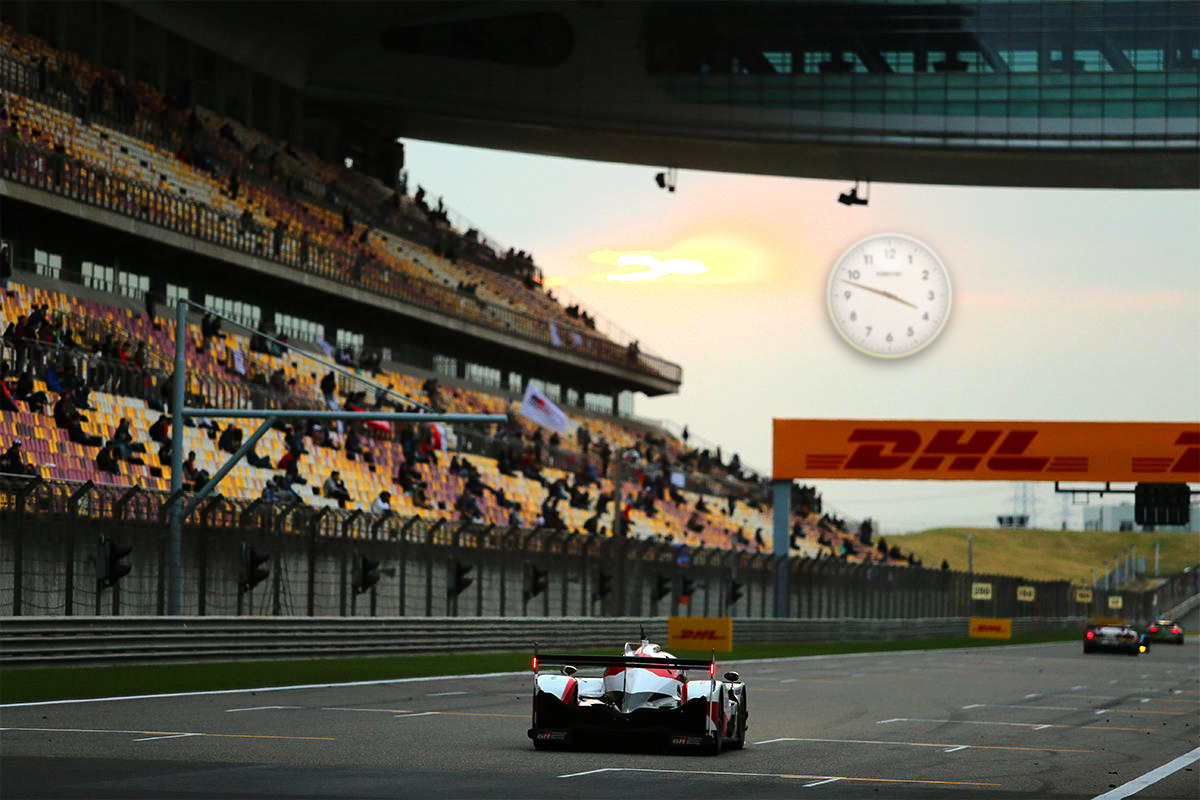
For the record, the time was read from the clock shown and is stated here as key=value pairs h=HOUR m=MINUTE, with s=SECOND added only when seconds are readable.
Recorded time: h=3 m=48
